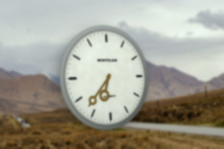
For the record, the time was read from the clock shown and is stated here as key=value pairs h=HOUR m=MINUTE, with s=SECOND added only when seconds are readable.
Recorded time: h=6 m=37
